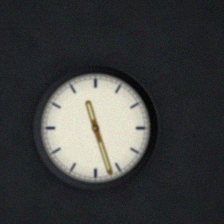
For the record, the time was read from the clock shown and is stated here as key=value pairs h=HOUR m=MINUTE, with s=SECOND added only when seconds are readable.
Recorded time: h=11 m=27
